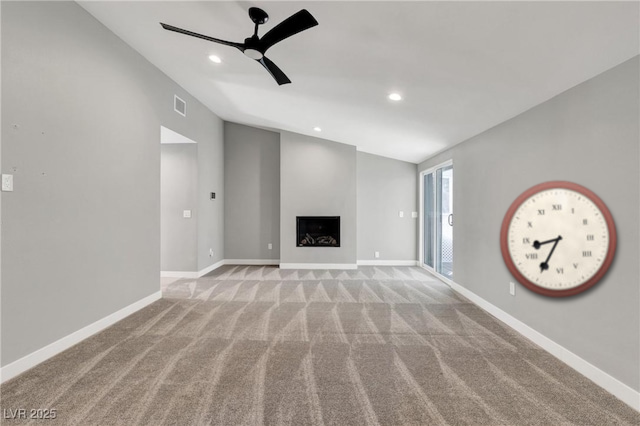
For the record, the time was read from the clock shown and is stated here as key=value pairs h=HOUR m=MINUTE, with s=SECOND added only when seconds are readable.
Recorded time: h=8 m=35
